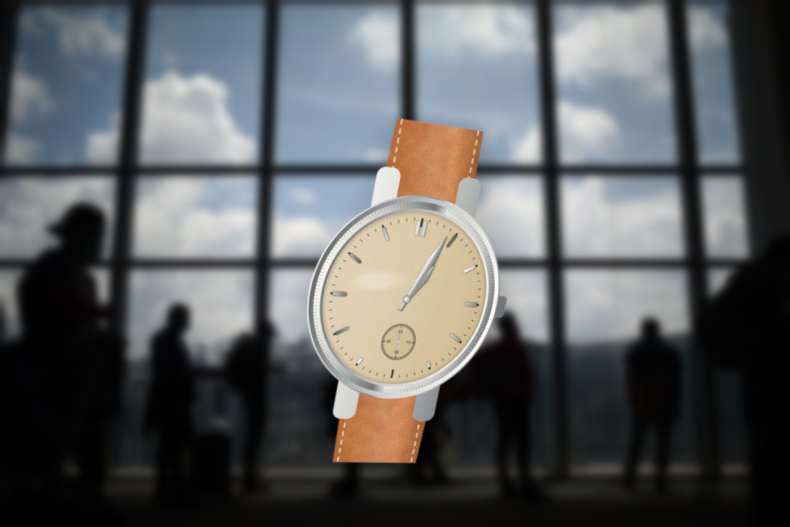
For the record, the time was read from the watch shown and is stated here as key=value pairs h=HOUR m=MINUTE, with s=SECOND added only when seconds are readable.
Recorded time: h=1 m=4
